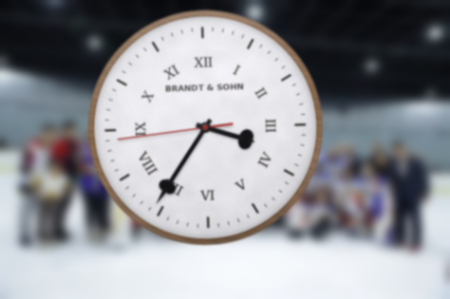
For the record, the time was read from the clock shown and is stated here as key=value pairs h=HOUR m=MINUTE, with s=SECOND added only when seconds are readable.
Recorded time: h=3 m=35 s=44
